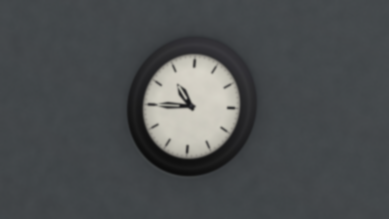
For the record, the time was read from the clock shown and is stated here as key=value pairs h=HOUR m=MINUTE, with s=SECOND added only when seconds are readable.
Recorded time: h=10 m=45
